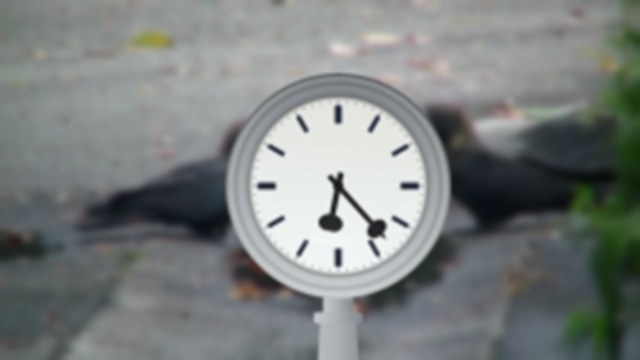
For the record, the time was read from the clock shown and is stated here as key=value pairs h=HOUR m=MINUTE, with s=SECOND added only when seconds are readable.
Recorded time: h=6 m=23
